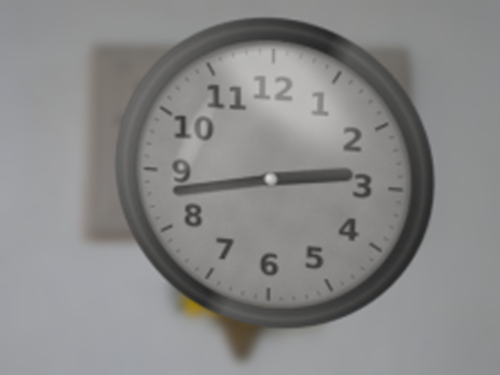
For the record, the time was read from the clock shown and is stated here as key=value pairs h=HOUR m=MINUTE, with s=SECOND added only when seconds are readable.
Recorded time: h=2 m=43
